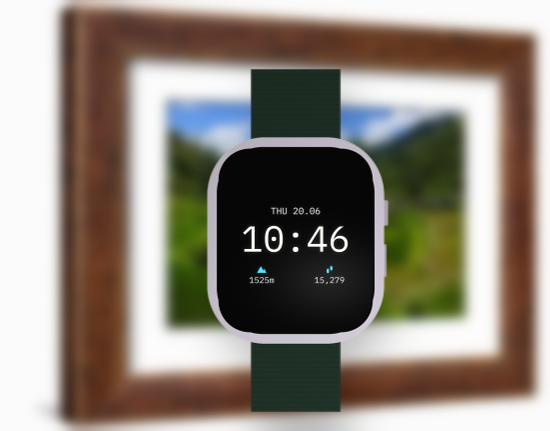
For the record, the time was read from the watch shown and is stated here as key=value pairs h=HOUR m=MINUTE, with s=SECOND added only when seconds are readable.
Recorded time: h=10 m=46
